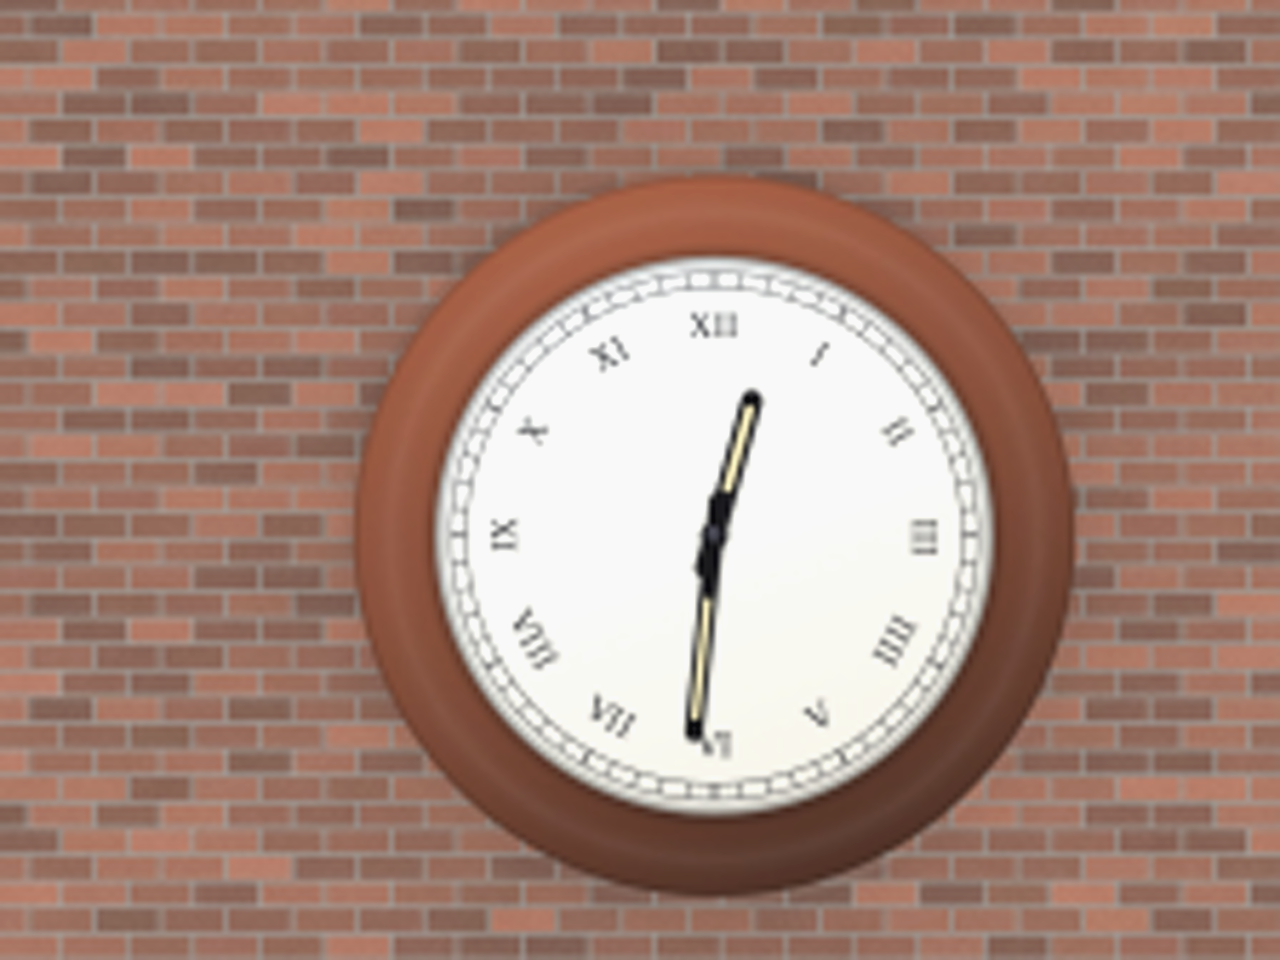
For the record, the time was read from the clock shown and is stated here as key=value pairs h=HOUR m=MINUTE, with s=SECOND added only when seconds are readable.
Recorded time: h=12 m=31
